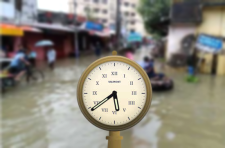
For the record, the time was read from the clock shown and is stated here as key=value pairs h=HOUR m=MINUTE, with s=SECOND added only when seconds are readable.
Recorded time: h=5 m=39
